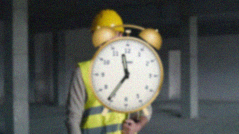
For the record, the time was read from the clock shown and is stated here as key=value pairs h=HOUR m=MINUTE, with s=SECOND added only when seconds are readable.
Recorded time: h=11 m=36
